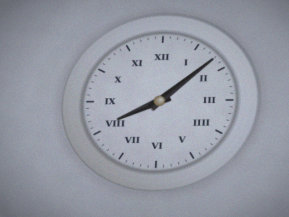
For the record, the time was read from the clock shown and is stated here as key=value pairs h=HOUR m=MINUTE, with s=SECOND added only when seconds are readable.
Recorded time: h=8 m=8
